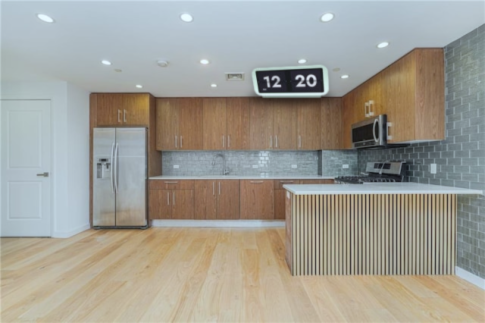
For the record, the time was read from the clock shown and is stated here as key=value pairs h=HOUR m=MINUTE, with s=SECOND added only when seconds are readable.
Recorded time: h=12 m=20
